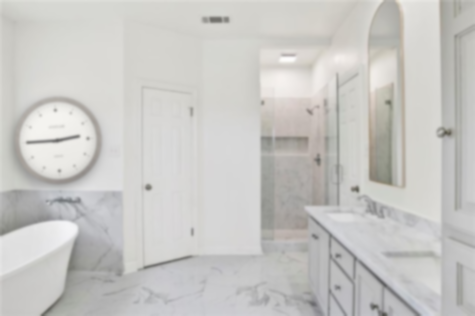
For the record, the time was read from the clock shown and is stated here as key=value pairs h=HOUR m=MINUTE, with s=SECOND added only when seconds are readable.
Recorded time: h=2 m=45
